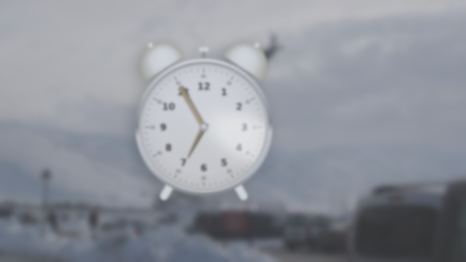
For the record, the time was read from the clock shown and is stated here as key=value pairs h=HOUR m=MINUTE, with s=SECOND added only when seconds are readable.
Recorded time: h=6 m=55
